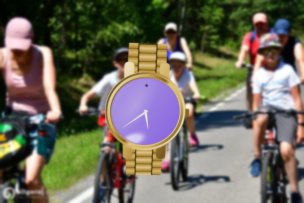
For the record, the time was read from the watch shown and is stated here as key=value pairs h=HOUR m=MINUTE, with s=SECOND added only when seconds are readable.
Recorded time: h=5 m=39
